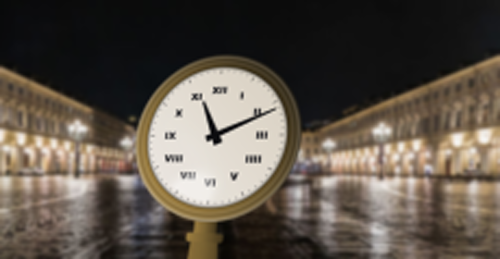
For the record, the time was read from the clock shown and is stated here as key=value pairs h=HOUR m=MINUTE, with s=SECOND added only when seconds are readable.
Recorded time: h=11 m=11
